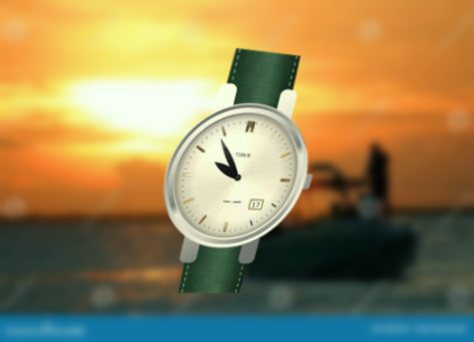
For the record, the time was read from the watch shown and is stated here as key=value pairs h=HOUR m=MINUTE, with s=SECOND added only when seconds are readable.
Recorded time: h=9 m=54
